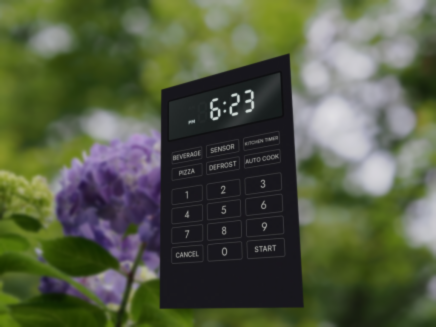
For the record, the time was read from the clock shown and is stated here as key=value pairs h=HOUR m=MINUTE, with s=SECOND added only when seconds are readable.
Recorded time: h=6 m=23
